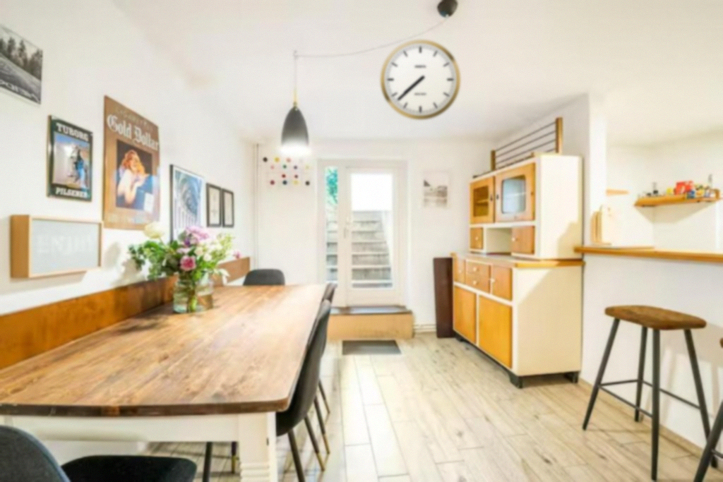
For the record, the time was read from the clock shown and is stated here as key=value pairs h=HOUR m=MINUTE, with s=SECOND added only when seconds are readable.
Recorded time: h=7 m=38
